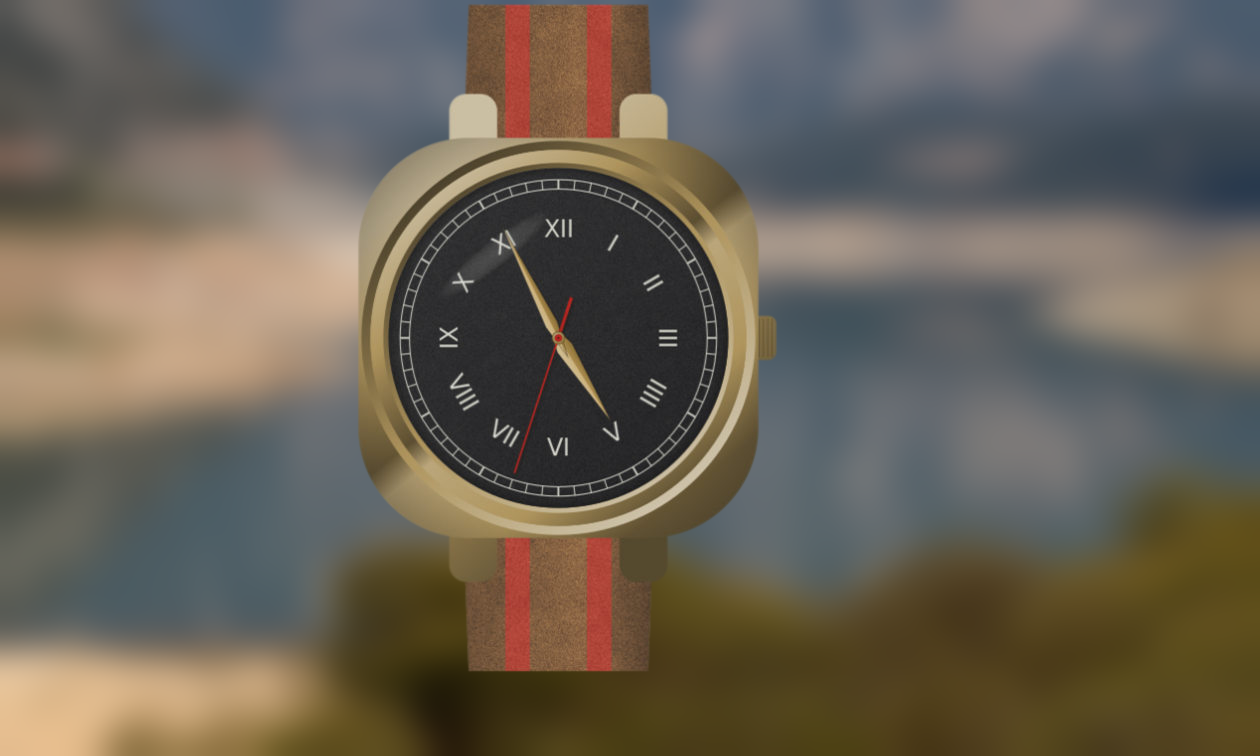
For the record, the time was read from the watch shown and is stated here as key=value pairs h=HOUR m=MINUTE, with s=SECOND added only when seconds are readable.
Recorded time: h=4 m=55 s=33
